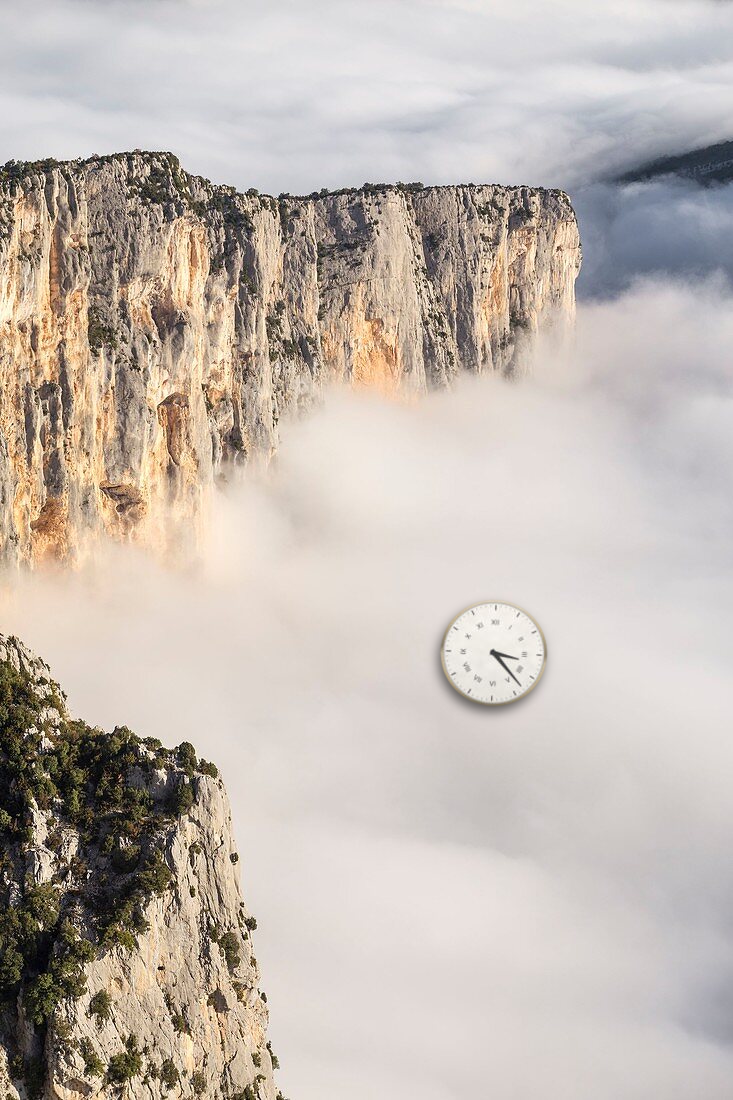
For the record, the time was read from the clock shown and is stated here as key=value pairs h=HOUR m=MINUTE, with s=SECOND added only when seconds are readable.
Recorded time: h=3 m=23
